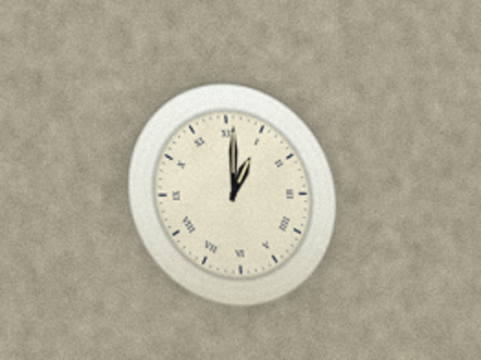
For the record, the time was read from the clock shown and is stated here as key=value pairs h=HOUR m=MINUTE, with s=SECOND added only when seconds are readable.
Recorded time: h=1 m=1
